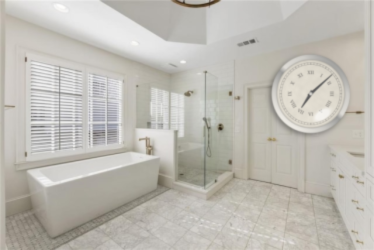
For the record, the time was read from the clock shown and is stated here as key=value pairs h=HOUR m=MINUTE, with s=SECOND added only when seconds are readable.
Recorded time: h=7 m=8
